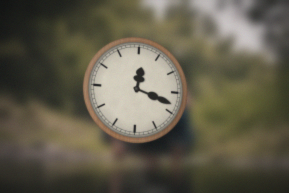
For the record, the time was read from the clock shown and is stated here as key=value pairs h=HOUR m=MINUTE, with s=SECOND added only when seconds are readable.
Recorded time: h=12 m=18
